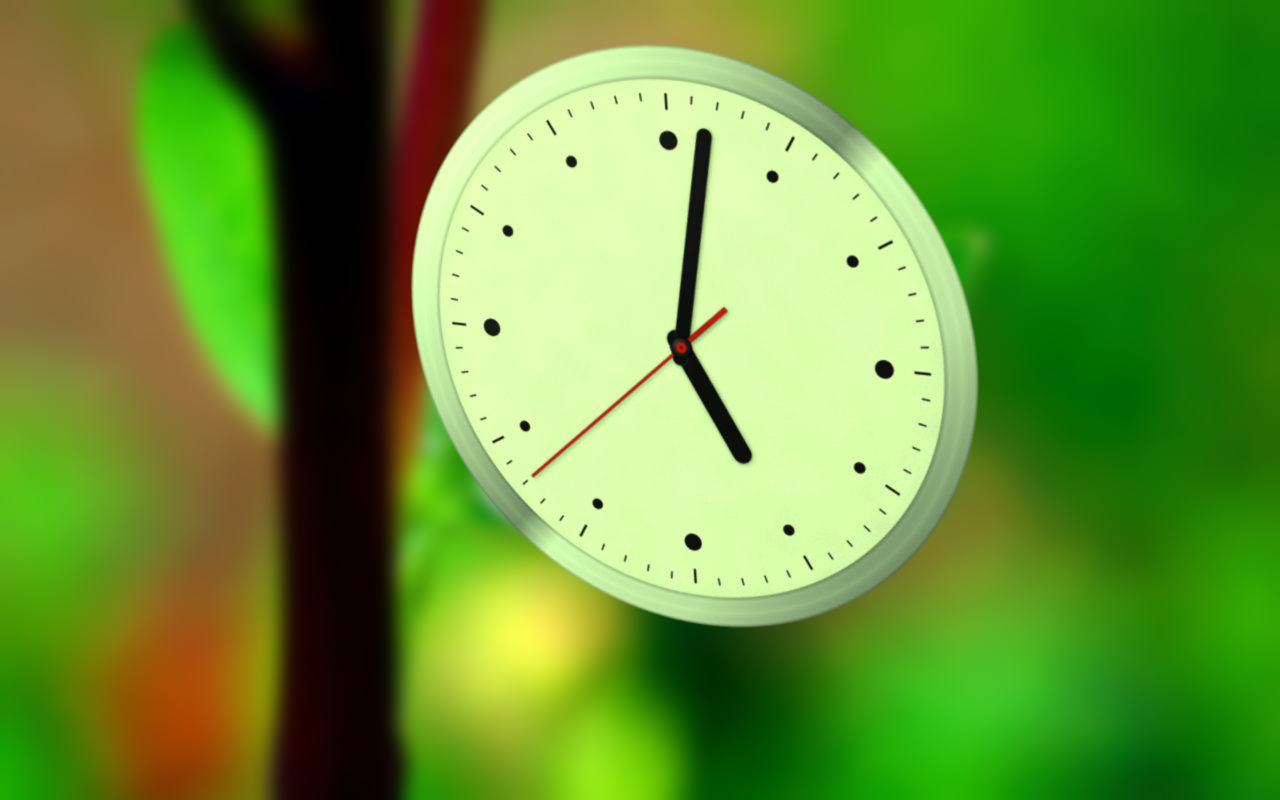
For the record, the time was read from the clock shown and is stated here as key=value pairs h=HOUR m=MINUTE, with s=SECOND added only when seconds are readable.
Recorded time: h=5 m=1 s=38
